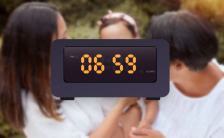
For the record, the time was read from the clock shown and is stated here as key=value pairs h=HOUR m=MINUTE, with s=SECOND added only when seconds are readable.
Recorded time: h=6 m=59
